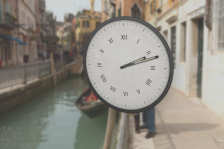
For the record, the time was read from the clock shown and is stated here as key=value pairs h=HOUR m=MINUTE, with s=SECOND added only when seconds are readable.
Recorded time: h=2 m=12
